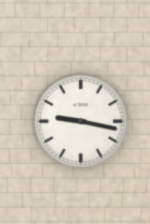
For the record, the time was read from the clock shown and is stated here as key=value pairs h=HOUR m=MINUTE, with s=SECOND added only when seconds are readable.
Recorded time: h=9 m=17
